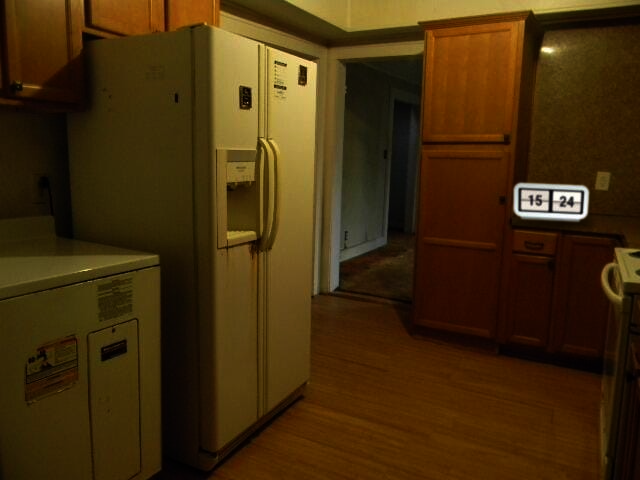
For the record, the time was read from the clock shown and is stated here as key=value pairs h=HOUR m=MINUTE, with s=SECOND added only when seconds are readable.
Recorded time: h=15 m=24
